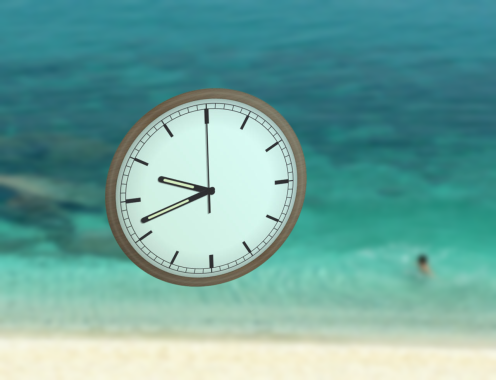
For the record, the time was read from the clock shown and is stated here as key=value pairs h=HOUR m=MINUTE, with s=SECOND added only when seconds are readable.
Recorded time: h=9 m=42 s=0
